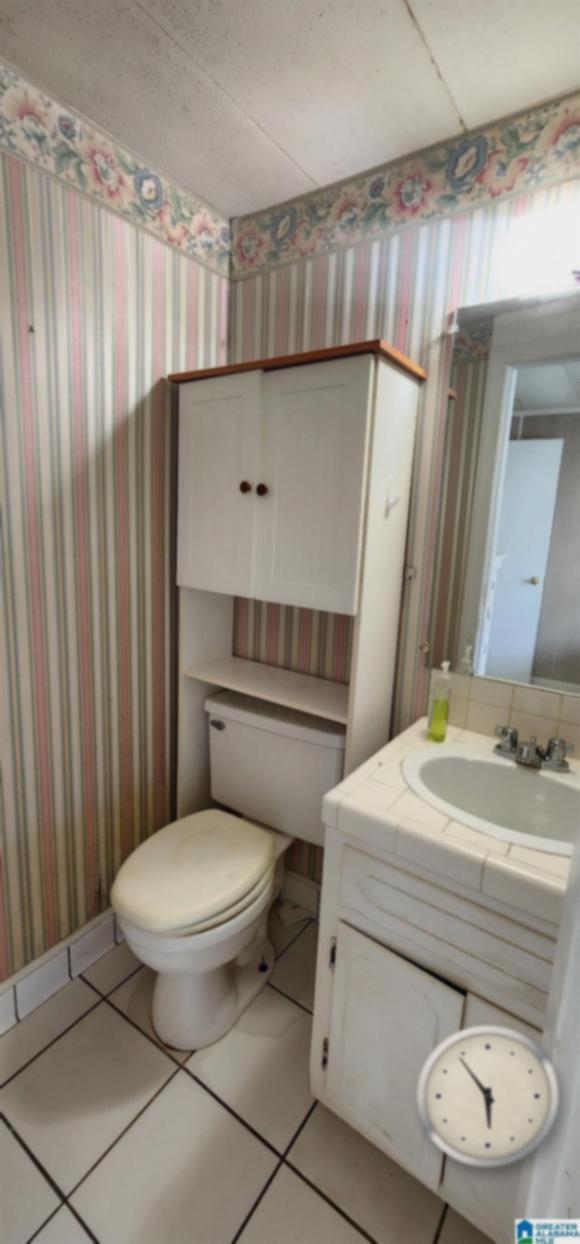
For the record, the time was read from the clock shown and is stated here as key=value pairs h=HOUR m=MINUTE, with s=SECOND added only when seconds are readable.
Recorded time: h=5 m=54
